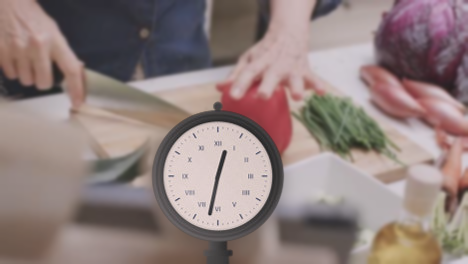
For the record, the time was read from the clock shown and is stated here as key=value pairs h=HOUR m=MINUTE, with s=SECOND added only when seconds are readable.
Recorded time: h=12 m=32
